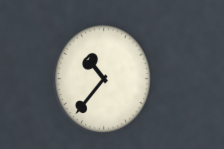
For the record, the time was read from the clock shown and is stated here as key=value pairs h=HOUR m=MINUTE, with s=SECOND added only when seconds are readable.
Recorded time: h=10 m=37
